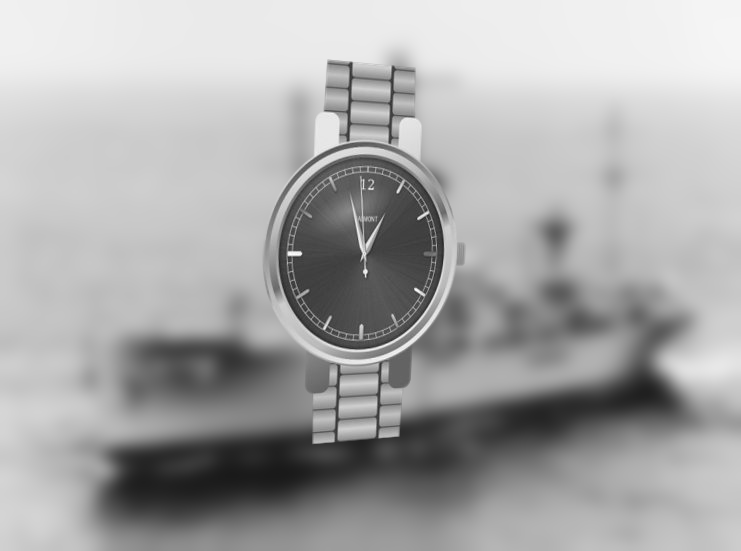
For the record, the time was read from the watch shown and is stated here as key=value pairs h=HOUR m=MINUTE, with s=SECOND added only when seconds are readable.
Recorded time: h=12 m=56 s=59
